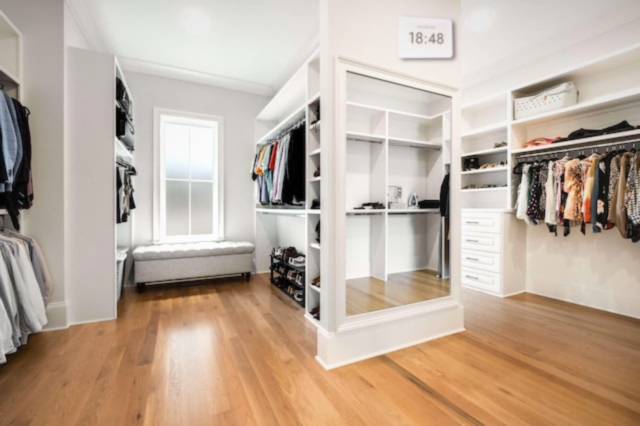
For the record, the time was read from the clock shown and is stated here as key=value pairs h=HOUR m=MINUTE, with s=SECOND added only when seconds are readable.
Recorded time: h=18 m=48
